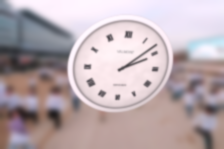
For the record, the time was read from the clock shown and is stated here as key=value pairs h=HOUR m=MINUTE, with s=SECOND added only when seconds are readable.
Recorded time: h=2 m=8
